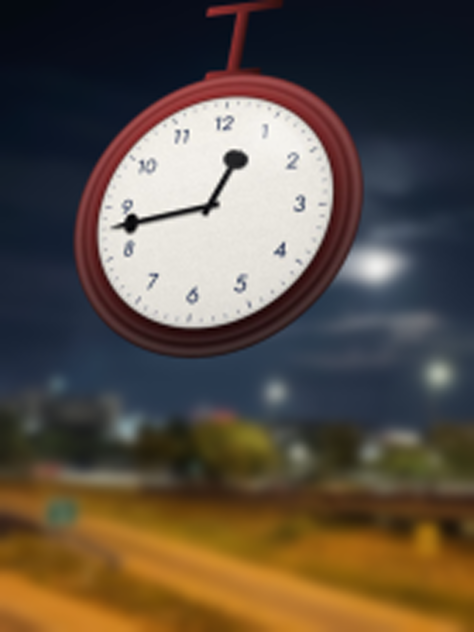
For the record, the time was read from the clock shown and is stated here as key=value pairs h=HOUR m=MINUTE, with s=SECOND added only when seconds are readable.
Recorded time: h=12 m=43
